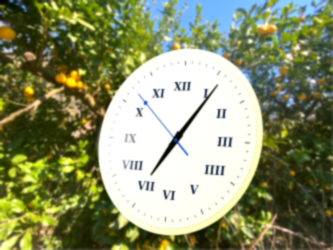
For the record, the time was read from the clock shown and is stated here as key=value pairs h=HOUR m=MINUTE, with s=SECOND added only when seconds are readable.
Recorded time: h=7 m=5 s=52
